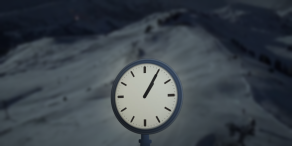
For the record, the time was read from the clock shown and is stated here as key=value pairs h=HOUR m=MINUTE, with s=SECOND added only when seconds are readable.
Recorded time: h=1 m=5
